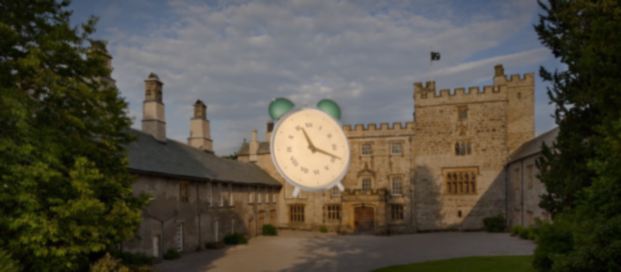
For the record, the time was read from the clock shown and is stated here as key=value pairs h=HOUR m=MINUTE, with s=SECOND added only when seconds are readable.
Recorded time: h=11 m=19
